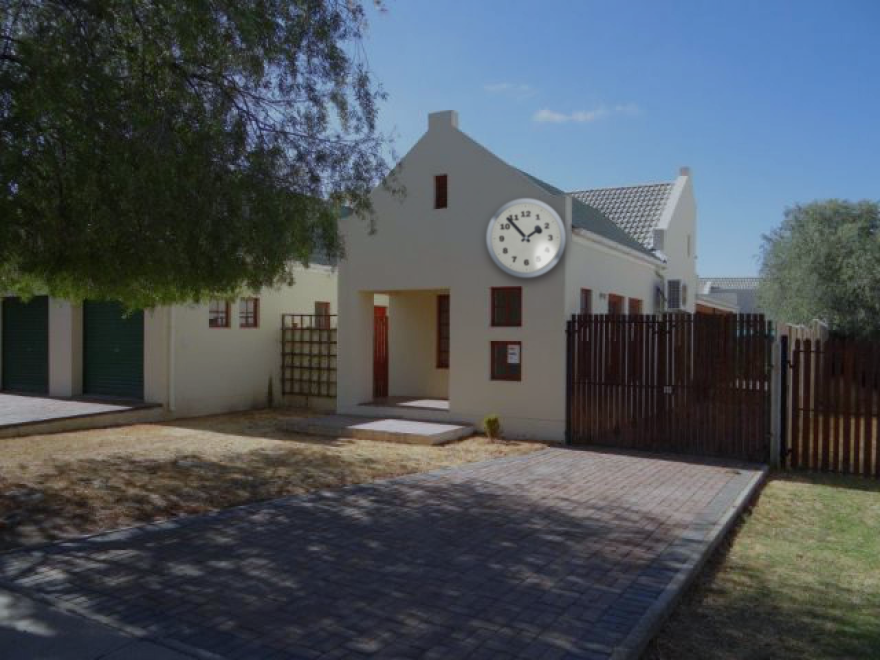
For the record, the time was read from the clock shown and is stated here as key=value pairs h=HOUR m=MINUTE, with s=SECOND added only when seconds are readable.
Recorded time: h=1 m=53
